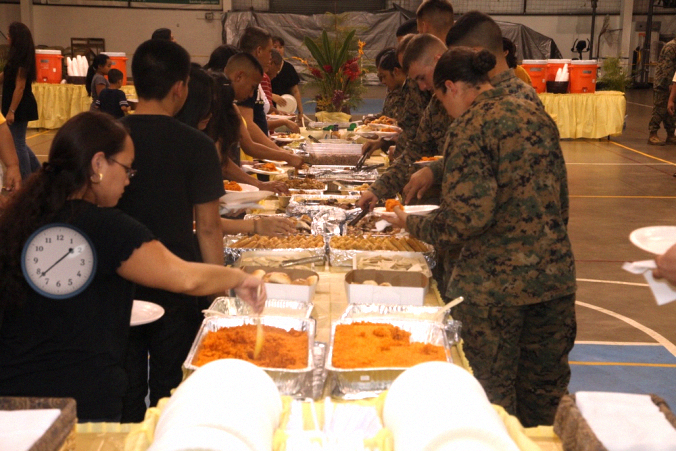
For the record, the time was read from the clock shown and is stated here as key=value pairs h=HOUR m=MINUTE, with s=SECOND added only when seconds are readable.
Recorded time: h=1 m=38
